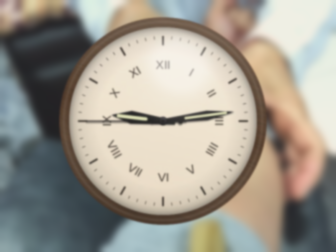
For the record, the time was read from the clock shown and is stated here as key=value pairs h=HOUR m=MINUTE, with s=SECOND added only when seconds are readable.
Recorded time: h=9 m=13 s=45
